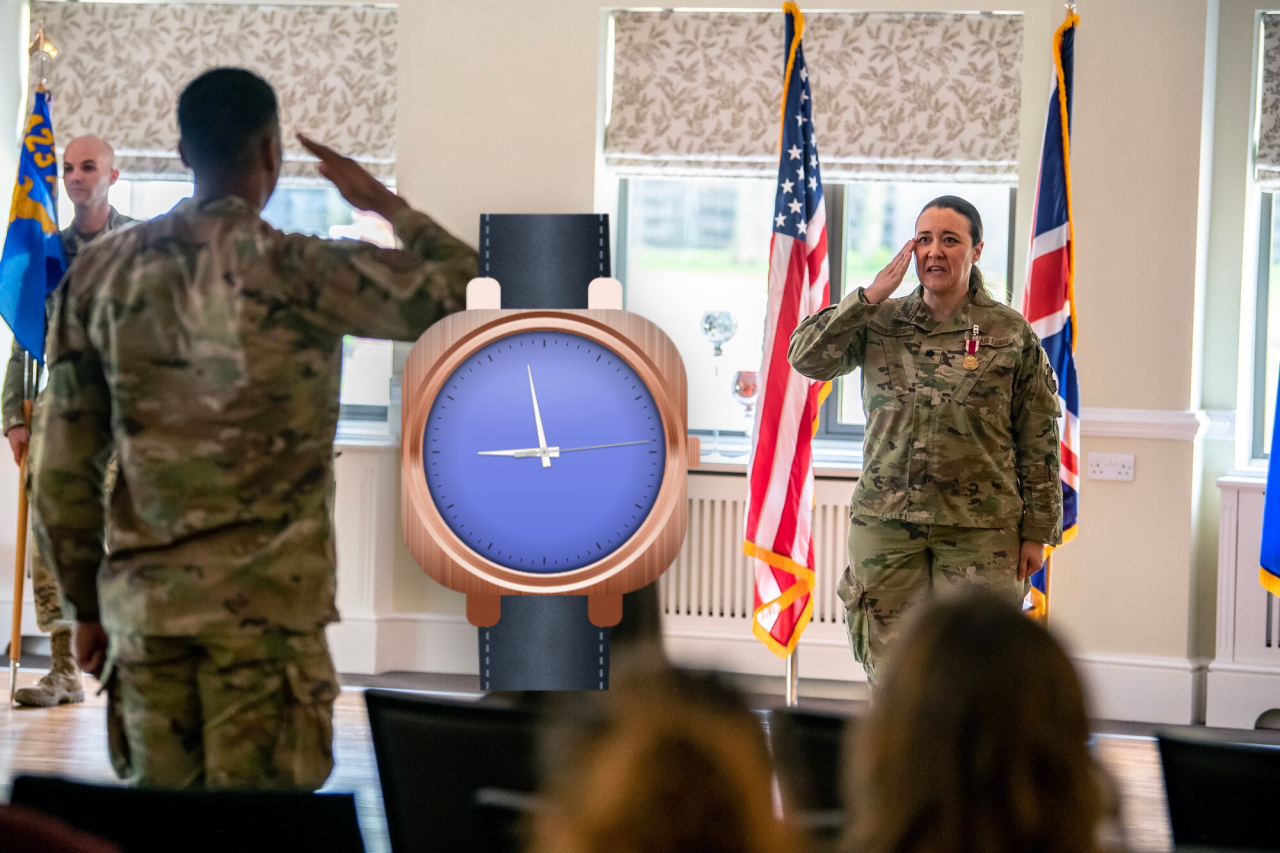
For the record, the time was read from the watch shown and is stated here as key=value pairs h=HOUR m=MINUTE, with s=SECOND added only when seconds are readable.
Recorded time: h=8 m=58 s=14
